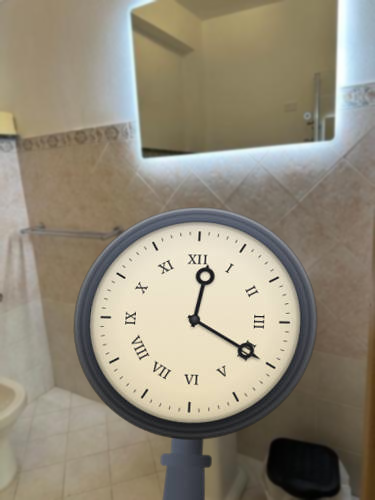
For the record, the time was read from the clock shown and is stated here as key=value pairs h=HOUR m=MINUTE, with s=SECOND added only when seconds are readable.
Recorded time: h=12 m=20
